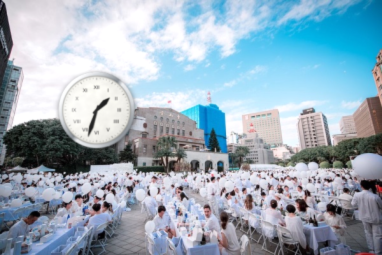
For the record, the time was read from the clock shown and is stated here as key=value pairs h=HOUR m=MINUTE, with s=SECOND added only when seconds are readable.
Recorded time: h=1 m=33
